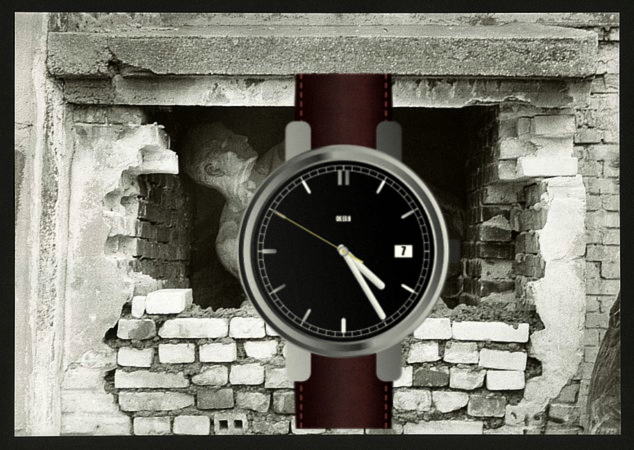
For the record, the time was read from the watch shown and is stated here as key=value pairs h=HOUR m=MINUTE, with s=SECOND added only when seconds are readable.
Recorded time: h=4 m=24 s=50
